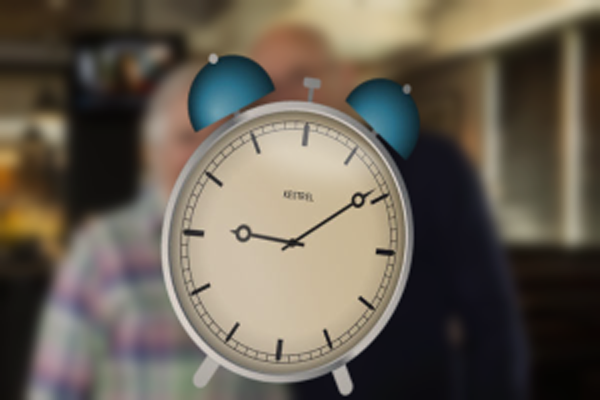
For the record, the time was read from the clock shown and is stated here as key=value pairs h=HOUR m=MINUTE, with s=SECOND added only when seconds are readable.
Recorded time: h=9 m=9
